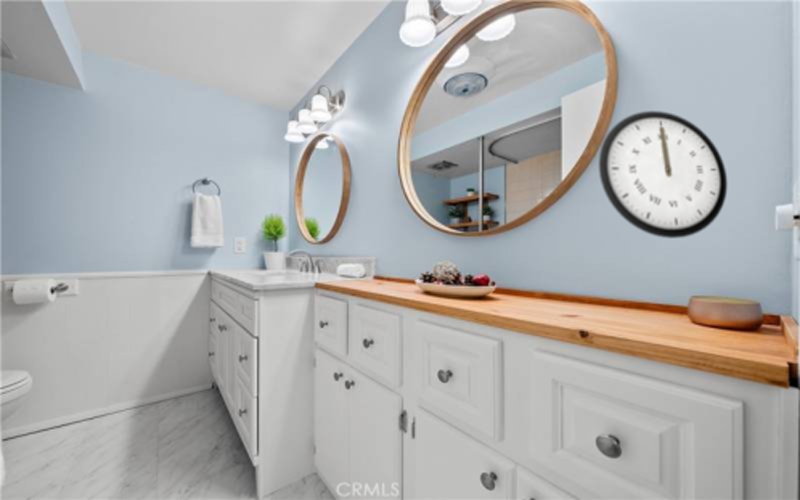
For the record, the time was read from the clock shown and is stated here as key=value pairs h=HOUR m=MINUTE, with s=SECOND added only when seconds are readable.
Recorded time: h=12 m=0
